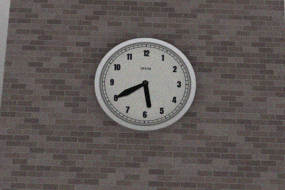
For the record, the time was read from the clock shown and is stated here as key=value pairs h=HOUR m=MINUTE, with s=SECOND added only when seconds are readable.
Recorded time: h=5 m=40
